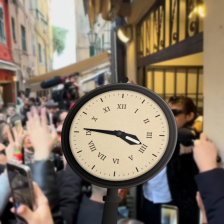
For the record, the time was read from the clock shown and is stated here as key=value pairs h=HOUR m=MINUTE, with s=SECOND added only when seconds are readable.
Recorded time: h=3 m=46
